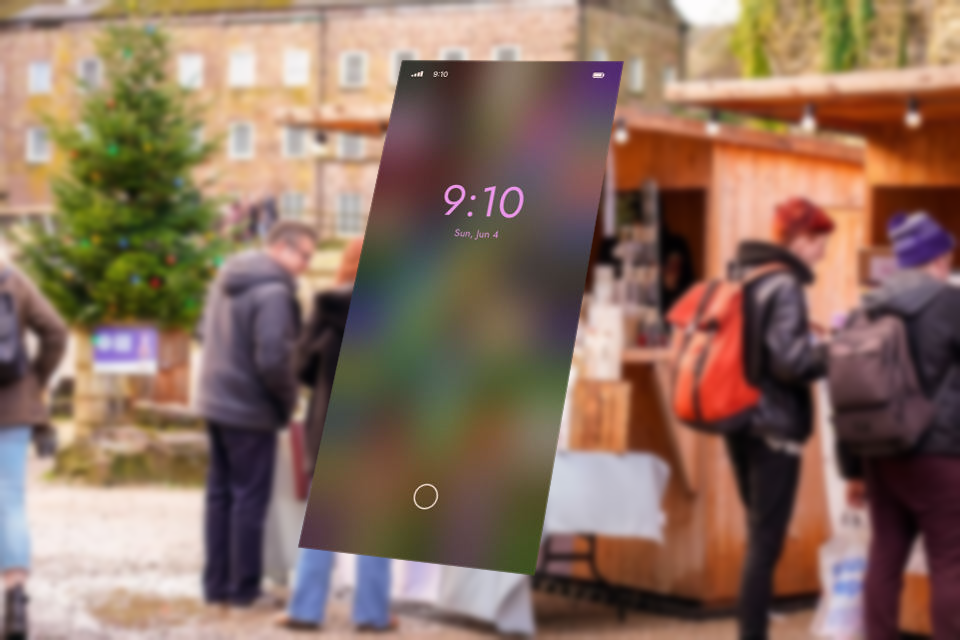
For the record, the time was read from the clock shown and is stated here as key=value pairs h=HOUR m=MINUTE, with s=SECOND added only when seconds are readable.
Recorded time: h=9 m=10
